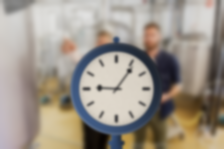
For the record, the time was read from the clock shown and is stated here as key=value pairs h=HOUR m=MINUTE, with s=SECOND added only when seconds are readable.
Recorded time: h=9 m=6
